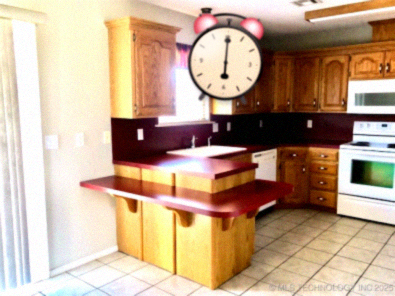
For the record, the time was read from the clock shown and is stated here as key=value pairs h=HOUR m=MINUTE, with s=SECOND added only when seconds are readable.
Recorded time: h=6 m=0
